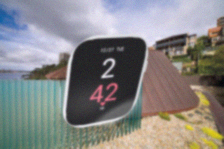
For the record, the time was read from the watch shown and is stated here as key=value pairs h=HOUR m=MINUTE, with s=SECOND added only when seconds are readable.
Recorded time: h=2 m=42
